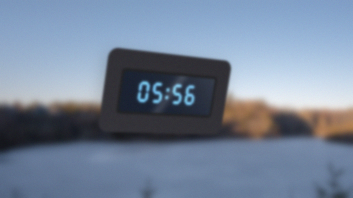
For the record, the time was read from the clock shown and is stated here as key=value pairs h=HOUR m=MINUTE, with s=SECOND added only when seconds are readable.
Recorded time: h=5 m=56
